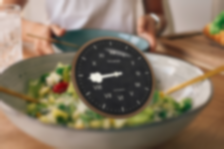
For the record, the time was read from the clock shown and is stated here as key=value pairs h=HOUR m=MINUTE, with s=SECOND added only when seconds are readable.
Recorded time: h=8 m=44
